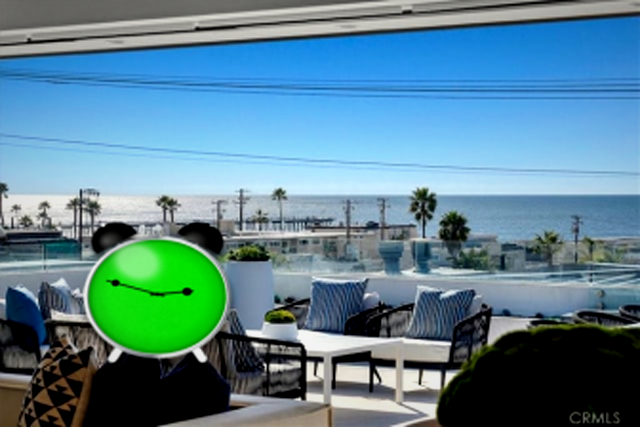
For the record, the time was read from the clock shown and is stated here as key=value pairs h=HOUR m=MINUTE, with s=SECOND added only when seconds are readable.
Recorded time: h=2 m=48
